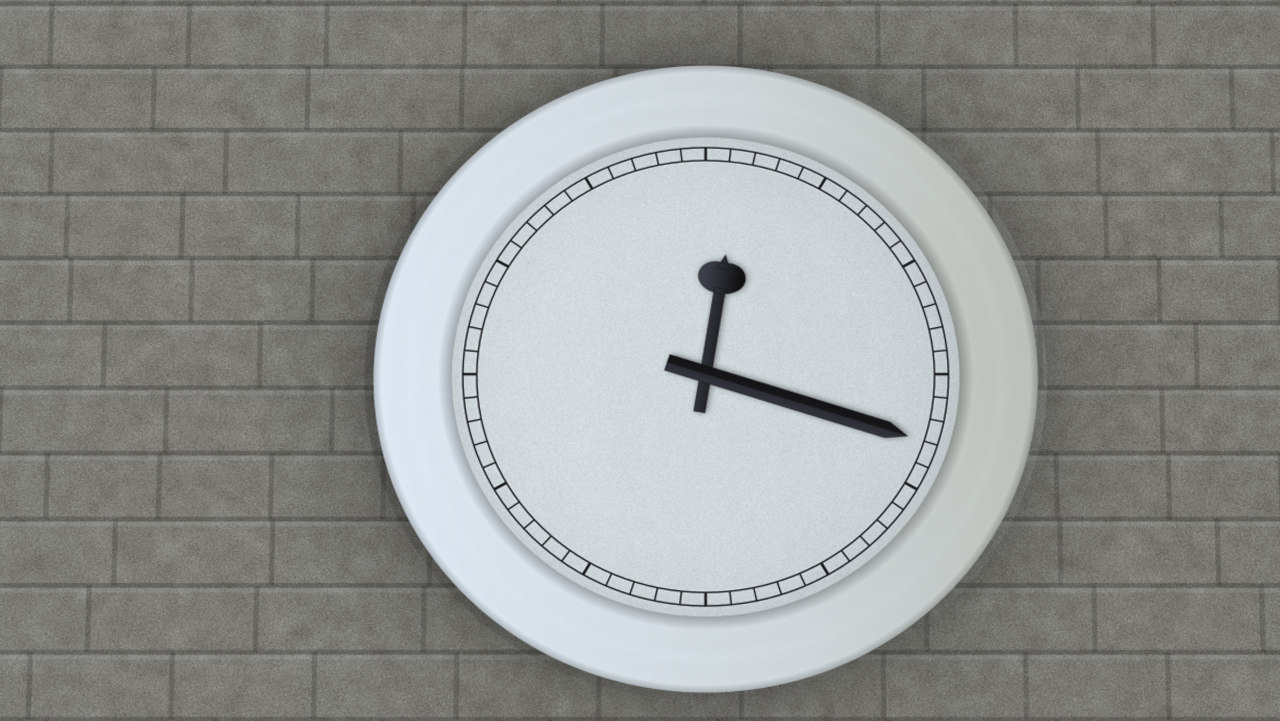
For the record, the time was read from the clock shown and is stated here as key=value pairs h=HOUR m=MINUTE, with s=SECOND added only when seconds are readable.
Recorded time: h=12 m=18
